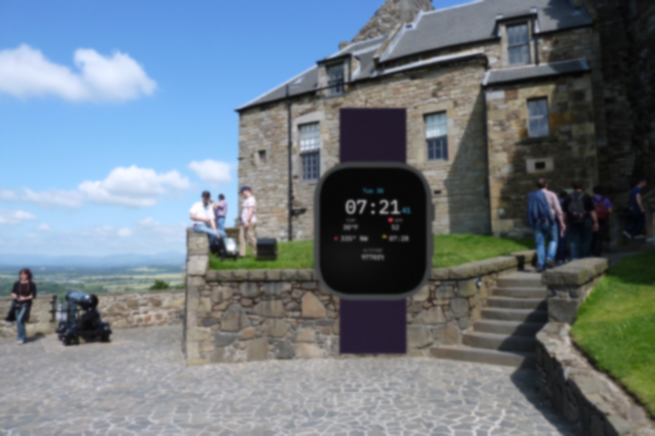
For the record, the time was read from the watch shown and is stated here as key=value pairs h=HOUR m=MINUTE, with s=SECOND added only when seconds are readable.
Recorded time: h=7 m=21
